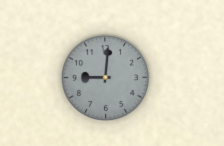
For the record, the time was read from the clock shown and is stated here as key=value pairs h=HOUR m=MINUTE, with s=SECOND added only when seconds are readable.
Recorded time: h=9 m=1
